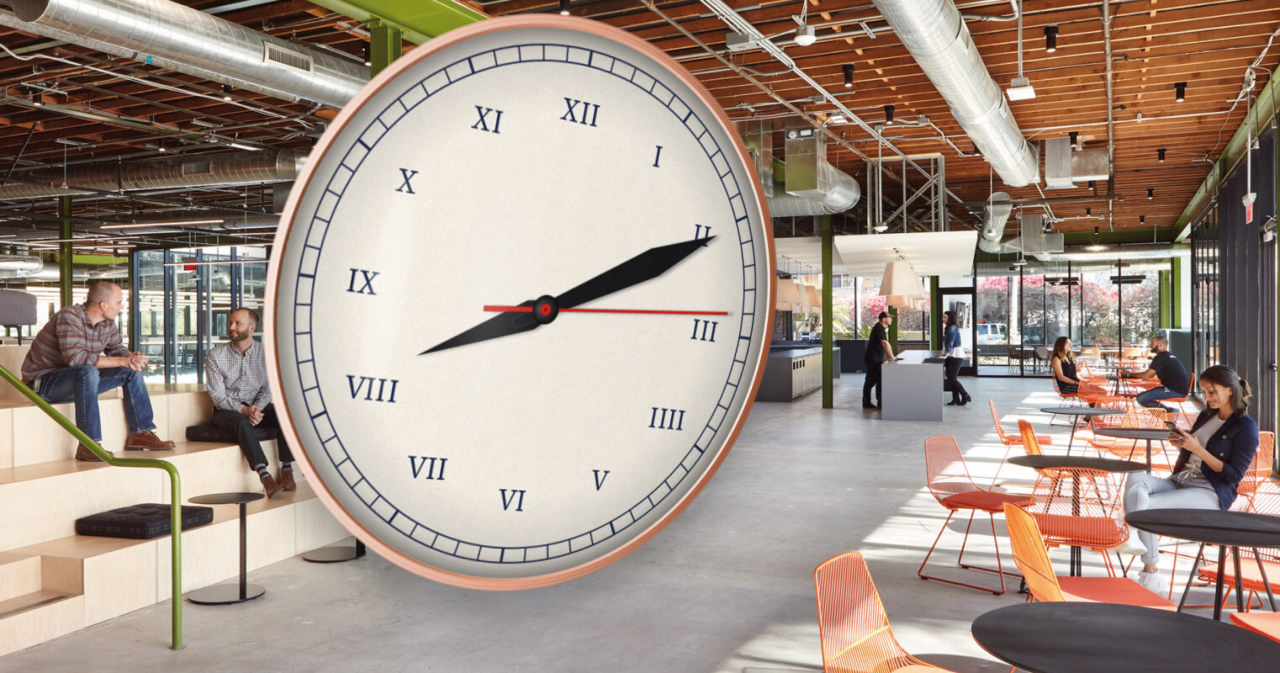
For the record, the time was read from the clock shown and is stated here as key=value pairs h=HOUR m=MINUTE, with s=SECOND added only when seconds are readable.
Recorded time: h=8 m=10 s=14
